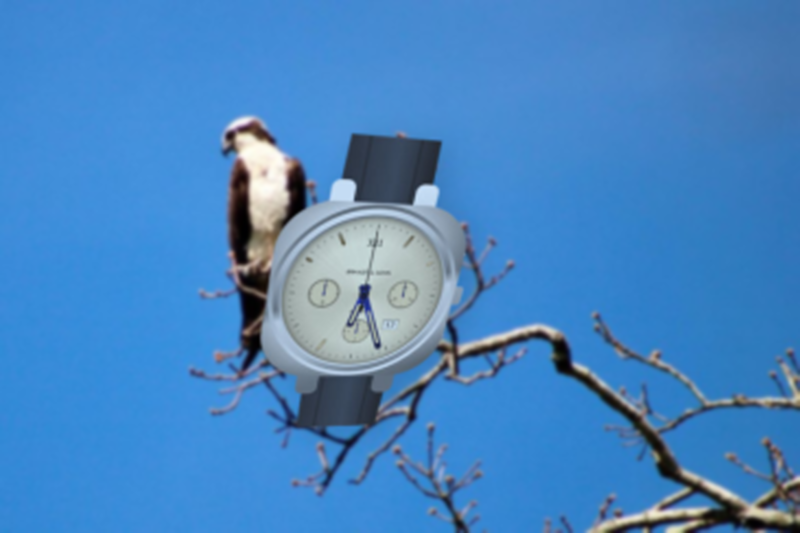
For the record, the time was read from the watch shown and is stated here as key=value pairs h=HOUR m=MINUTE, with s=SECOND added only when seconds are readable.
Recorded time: h=6 m=26
